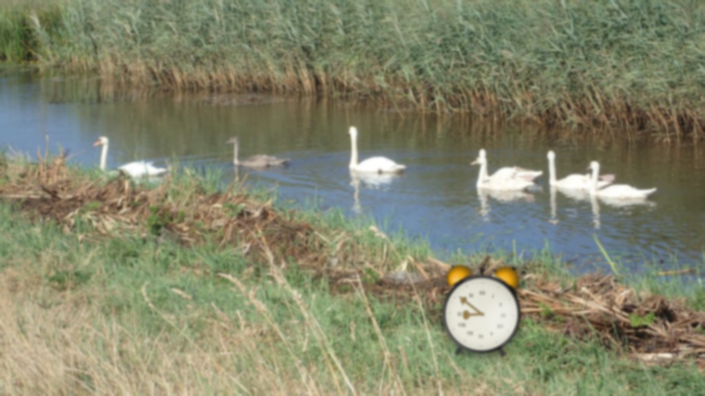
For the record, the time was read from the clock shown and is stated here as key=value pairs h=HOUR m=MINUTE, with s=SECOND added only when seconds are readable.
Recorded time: h=8 m=51
